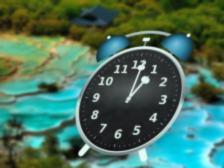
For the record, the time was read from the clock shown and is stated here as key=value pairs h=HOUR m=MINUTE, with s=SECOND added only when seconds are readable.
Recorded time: h=1 m=1
